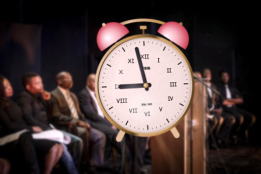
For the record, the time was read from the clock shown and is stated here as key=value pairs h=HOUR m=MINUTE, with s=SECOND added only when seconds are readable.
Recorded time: h=8 m=58
